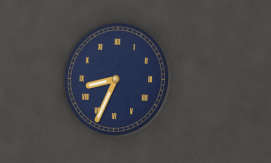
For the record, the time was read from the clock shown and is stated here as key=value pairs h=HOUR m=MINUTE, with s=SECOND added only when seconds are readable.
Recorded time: h=8 m=34
